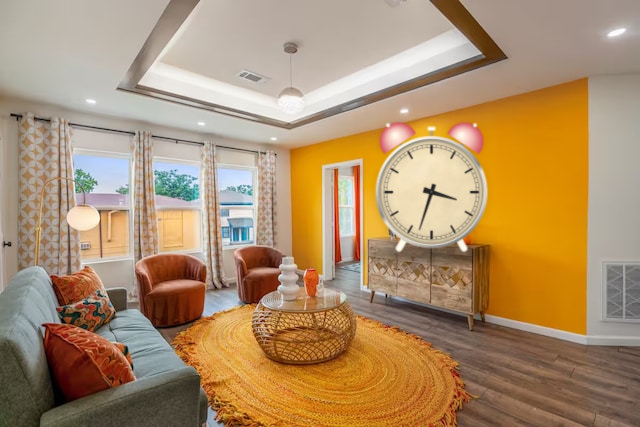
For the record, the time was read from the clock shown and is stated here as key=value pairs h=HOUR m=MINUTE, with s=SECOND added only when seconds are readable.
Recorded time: h=3 m=33
